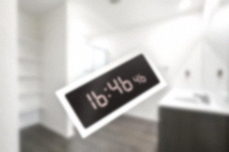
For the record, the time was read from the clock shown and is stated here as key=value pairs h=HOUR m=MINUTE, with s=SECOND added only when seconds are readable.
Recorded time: h=16 m=46
